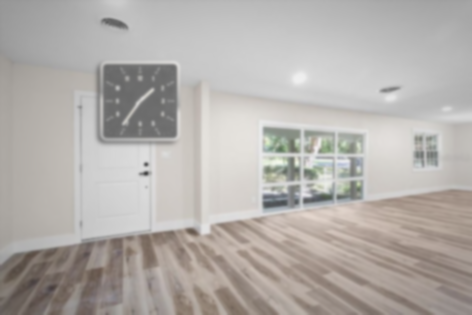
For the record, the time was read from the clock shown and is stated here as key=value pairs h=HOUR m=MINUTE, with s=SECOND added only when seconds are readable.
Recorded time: h=1 m=36
